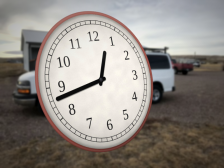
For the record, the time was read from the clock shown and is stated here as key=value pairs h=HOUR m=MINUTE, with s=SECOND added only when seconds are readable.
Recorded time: h=12 m=43
